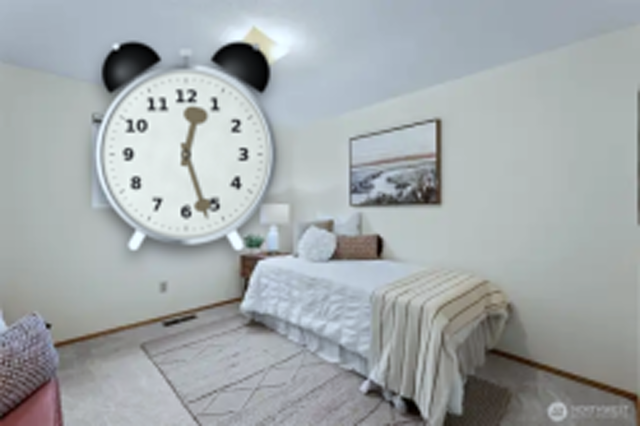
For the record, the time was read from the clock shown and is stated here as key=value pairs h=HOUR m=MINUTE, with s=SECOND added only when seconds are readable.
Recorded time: h=12 m=27
